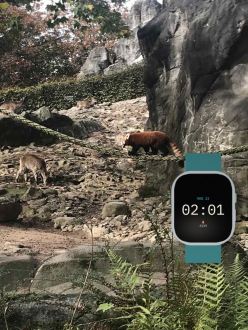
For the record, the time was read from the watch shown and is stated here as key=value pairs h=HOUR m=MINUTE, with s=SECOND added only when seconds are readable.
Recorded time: h=2 m=1
